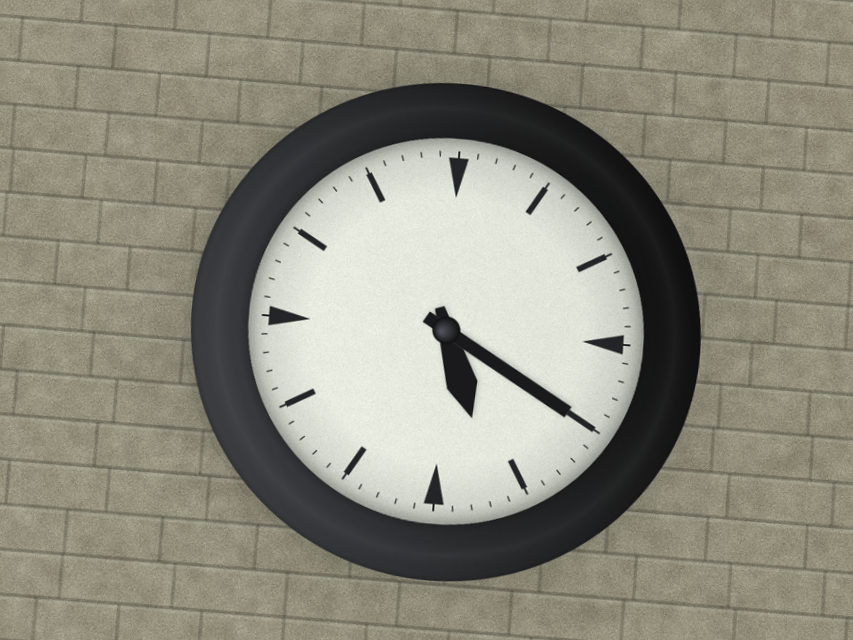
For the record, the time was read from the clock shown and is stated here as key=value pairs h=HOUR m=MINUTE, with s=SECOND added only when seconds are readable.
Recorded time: h=5 m=20
